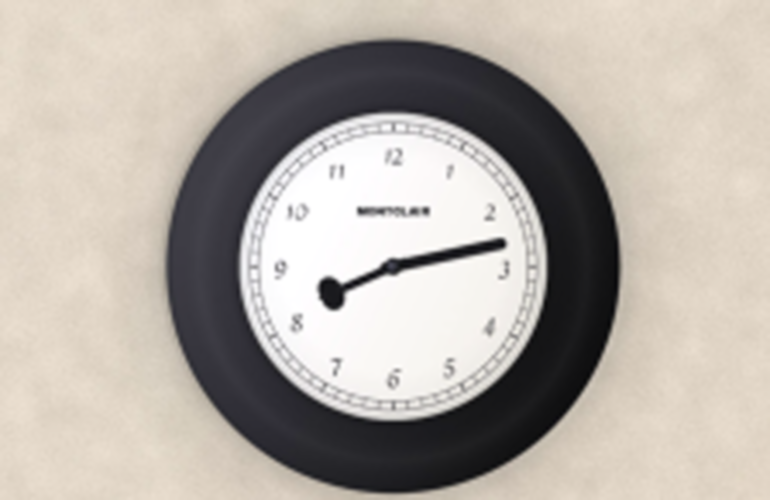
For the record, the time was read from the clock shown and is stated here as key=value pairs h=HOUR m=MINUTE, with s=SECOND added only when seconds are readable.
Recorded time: h=8 m=13
